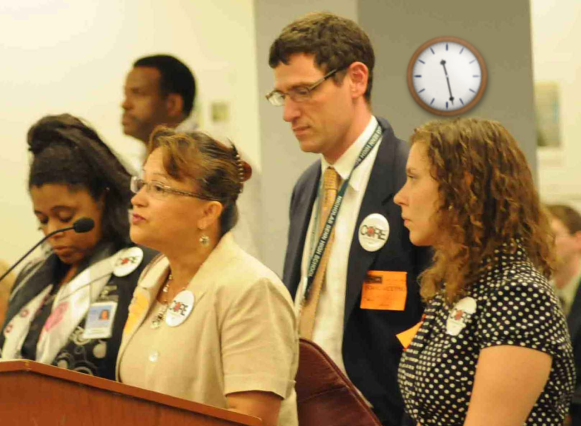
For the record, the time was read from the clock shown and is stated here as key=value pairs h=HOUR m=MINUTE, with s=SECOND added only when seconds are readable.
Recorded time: h=11 m=28
